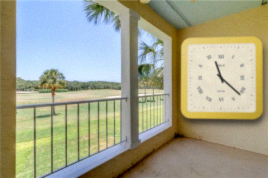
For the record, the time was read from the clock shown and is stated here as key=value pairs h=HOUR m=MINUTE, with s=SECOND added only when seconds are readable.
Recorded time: h=11 m=22
